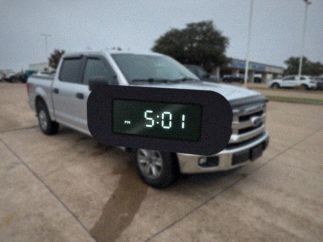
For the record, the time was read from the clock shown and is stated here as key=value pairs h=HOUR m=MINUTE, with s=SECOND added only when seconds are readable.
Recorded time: h=5 m=1
